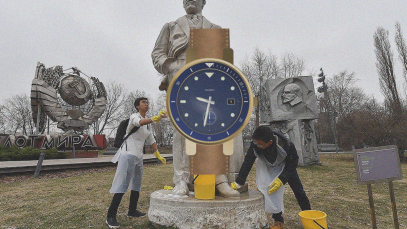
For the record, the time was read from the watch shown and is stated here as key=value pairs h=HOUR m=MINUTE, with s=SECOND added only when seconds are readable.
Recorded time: h=9 m=32
